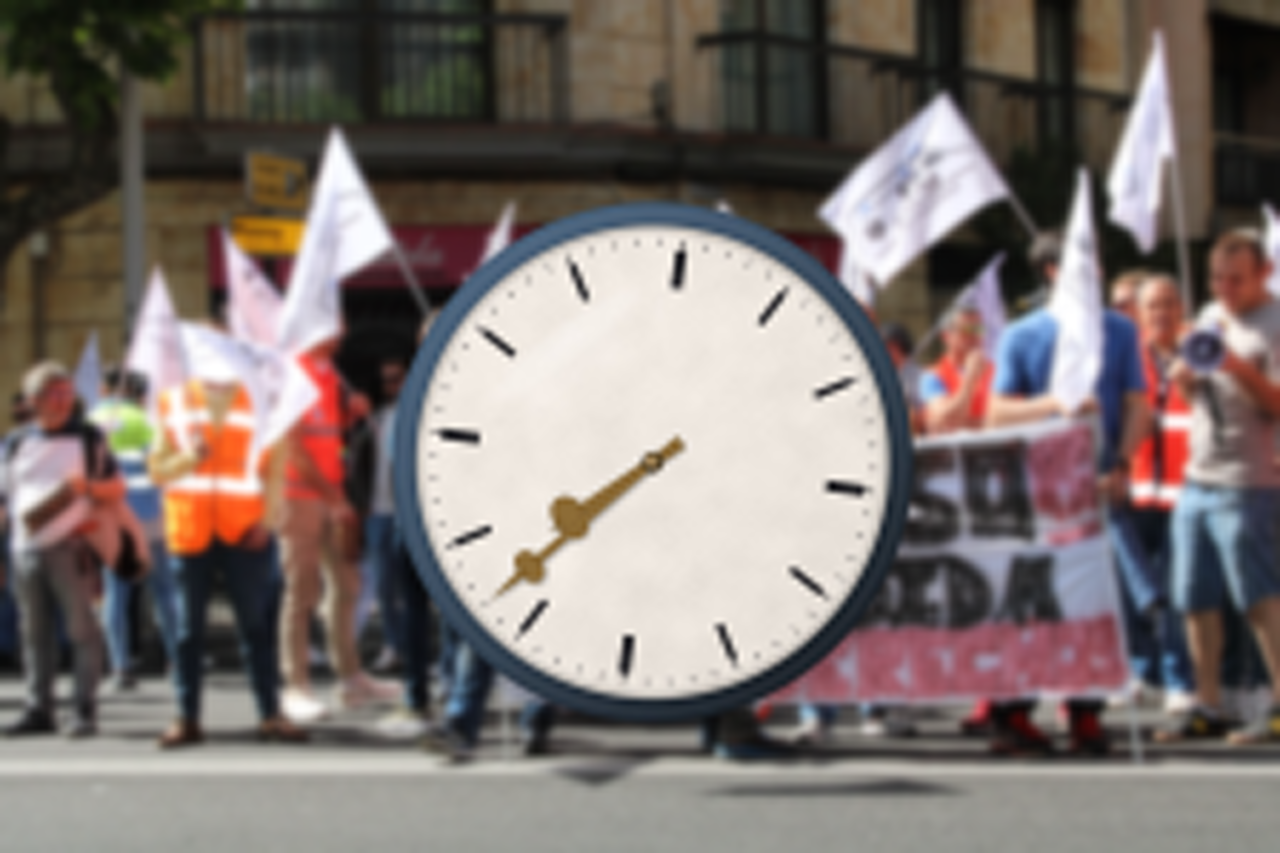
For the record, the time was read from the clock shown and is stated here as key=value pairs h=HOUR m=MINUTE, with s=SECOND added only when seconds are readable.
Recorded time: h=7 m=37
